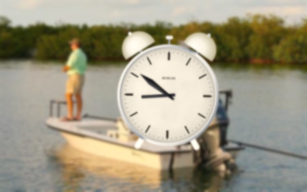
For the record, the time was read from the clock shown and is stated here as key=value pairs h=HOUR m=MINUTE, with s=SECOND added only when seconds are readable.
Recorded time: h=8 m=51
